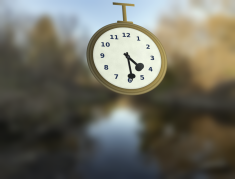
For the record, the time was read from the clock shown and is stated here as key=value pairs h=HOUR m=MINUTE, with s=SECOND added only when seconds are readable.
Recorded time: h=4 m=29
